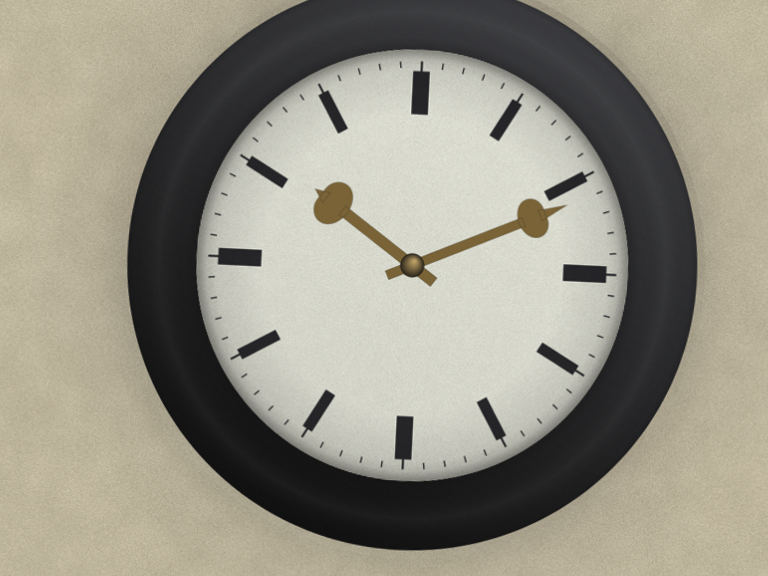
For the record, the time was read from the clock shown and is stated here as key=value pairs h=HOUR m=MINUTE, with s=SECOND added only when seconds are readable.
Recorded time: h=10 m=11
